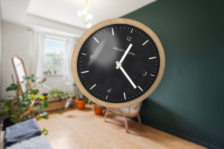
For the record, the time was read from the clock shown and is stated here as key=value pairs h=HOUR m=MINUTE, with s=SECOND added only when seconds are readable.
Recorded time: h=12 m=21
